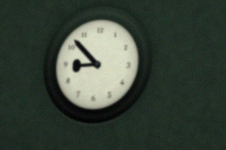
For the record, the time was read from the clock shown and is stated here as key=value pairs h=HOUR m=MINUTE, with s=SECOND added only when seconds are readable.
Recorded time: h=8 m=52
